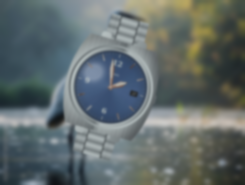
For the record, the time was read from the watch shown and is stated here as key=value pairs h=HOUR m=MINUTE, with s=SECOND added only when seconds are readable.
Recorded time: h=1 m=58
